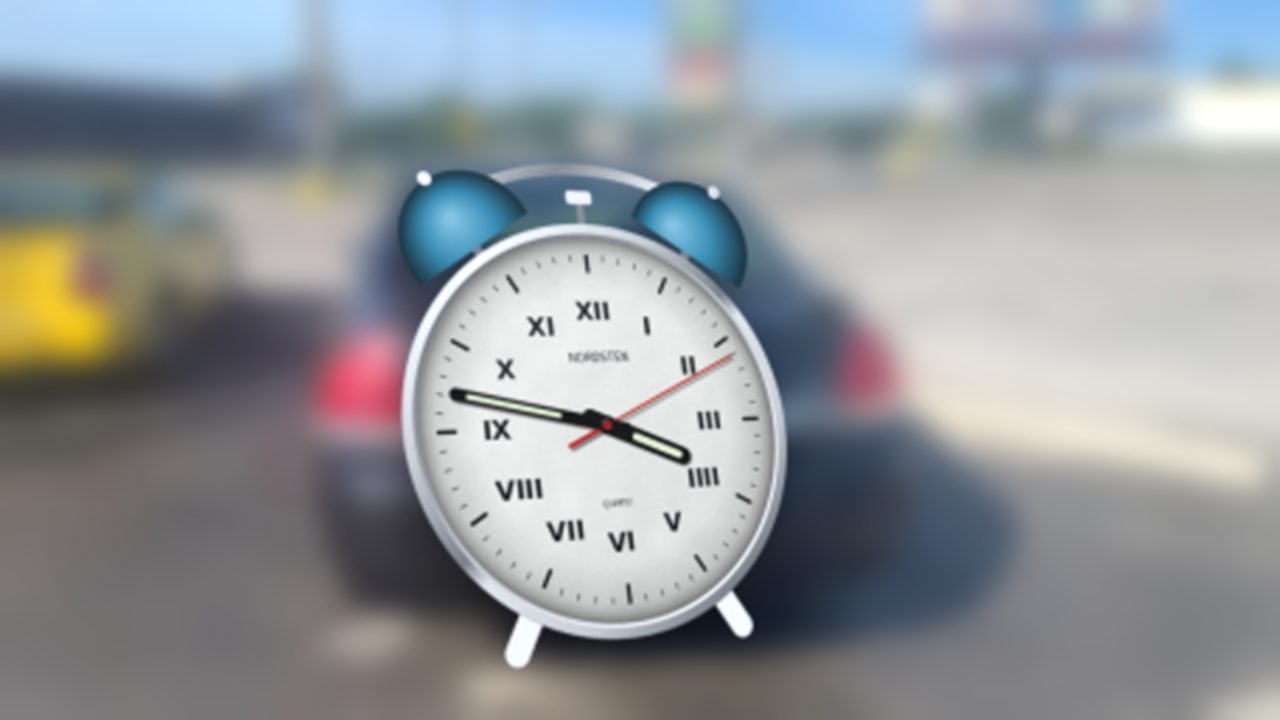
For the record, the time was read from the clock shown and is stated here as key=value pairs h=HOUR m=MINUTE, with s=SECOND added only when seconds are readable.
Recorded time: h=3 m=47 s=11
